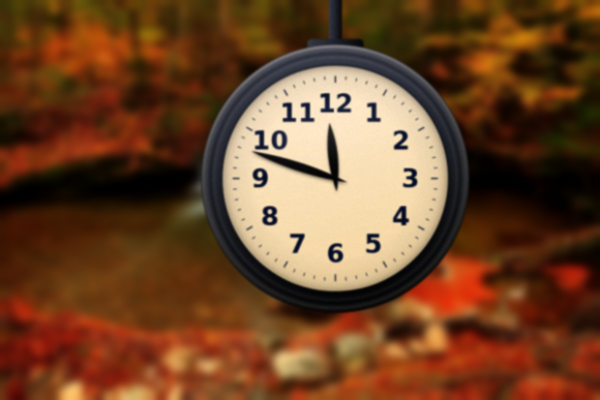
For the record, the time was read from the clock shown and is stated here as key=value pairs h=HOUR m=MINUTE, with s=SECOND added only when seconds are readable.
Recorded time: h=11 m=48
